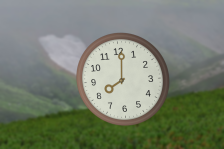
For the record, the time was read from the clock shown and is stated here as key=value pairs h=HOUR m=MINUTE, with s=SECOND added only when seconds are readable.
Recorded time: h=8 m=1
